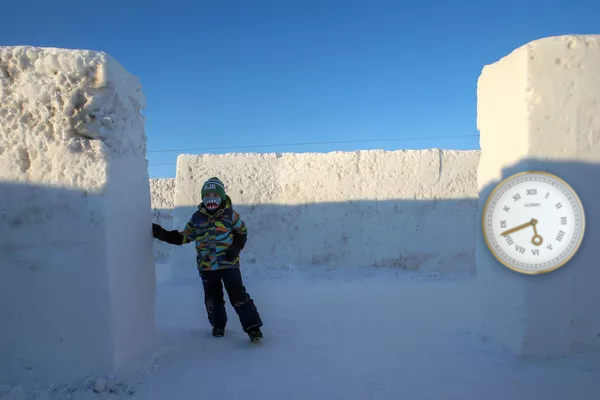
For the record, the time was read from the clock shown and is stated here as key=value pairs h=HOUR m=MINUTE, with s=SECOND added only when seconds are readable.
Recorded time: h=5 m=42
